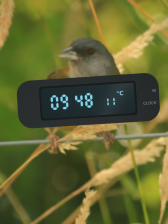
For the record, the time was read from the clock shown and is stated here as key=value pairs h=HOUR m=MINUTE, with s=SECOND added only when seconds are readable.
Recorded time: h=9 m=48
